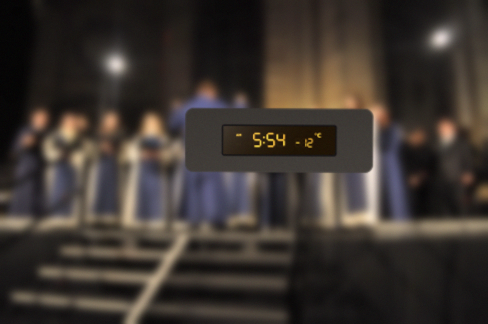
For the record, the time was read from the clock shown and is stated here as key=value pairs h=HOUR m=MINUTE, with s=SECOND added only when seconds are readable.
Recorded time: h=5 m=54
